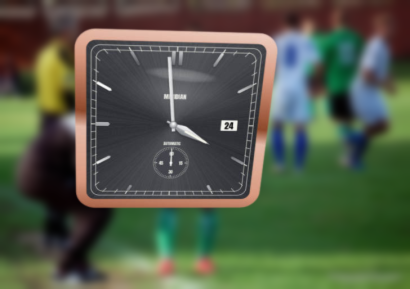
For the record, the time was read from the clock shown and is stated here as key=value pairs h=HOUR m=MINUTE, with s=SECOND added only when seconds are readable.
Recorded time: h=3 m=59
